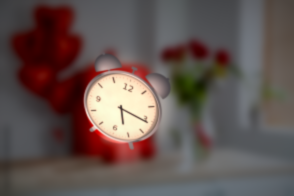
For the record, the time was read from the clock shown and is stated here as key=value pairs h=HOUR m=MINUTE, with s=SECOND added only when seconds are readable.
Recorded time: h=5 m=16
